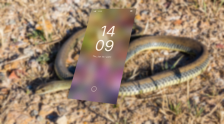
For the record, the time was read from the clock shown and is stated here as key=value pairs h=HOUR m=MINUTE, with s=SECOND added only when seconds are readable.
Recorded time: h=14 m=9
